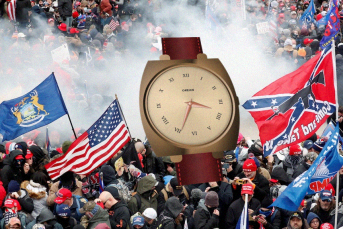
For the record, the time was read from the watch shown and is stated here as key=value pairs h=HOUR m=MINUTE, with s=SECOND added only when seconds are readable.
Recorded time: h=3 m=34
